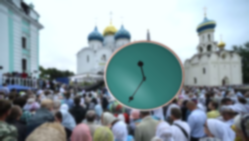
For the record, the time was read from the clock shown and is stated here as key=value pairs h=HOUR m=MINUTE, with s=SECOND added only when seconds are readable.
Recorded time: h=11 m=35
